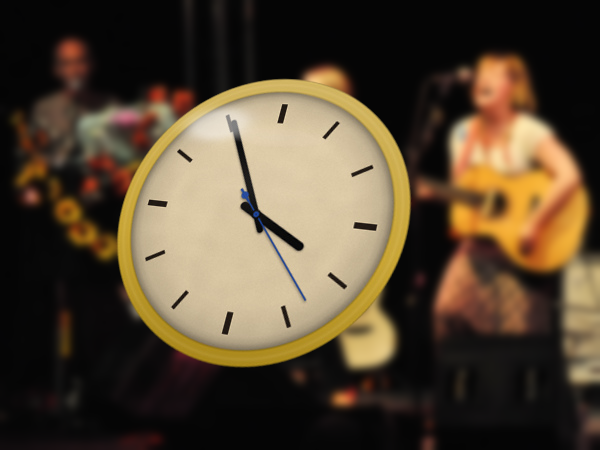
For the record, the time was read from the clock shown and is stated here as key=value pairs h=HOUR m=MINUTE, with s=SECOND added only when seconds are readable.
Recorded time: h=3 m=55 s=23
